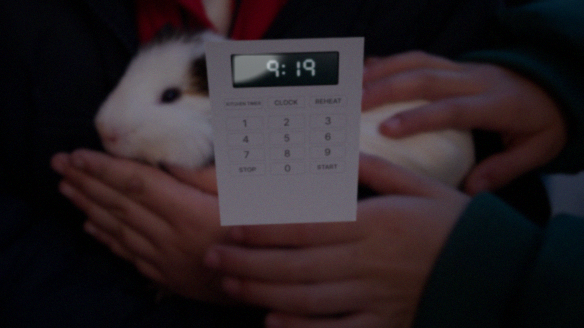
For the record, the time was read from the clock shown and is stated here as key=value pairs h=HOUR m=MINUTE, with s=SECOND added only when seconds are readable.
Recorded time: h=9 m=19
